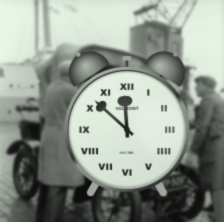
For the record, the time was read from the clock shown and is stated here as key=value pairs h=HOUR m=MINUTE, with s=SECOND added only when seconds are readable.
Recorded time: h=11 m=52
